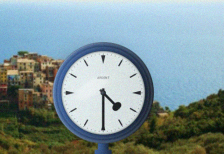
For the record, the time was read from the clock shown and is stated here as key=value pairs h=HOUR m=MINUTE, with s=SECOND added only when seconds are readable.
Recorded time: h=4 m=30
